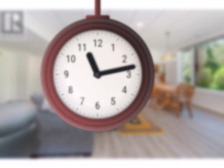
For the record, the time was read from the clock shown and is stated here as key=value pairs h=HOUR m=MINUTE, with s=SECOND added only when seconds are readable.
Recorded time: h=11 m=13
